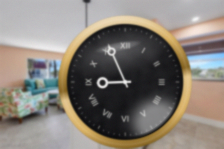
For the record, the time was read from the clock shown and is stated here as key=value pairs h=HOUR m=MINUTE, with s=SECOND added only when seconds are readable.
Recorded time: h=8 m=56
